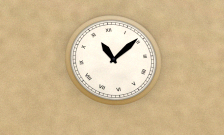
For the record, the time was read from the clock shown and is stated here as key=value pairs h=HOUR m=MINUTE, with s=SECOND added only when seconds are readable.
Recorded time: h=11 m=9
